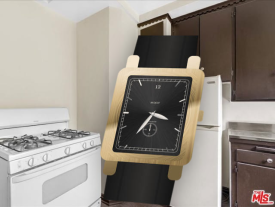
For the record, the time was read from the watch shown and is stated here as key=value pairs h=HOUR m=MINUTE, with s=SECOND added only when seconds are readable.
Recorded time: h=3 m=35
